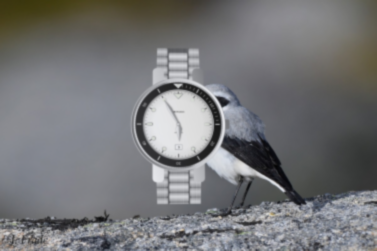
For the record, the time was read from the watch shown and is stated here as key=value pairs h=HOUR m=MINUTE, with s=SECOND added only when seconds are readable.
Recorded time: h=5 m=55
